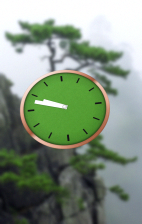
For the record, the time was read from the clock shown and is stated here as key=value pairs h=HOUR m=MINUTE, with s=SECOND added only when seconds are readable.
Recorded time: h=9 m=48
